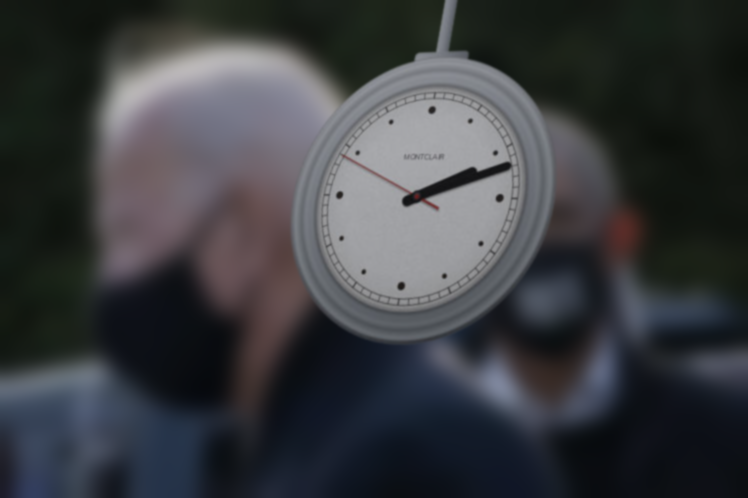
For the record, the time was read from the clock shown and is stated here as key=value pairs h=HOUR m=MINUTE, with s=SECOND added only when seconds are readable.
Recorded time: h=2 m=11 s=49
